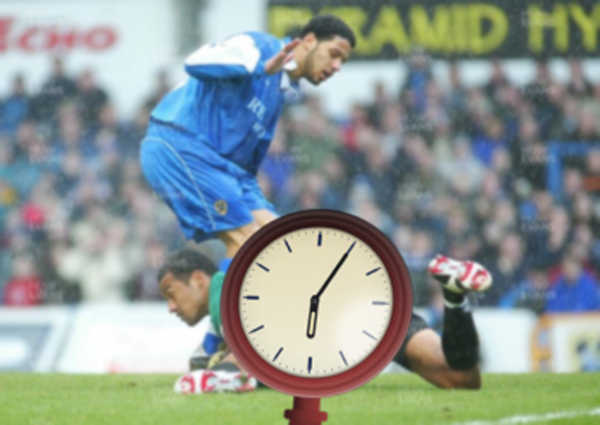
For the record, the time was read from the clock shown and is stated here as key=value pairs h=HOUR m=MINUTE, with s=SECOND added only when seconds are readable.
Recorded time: h=6 m=5
